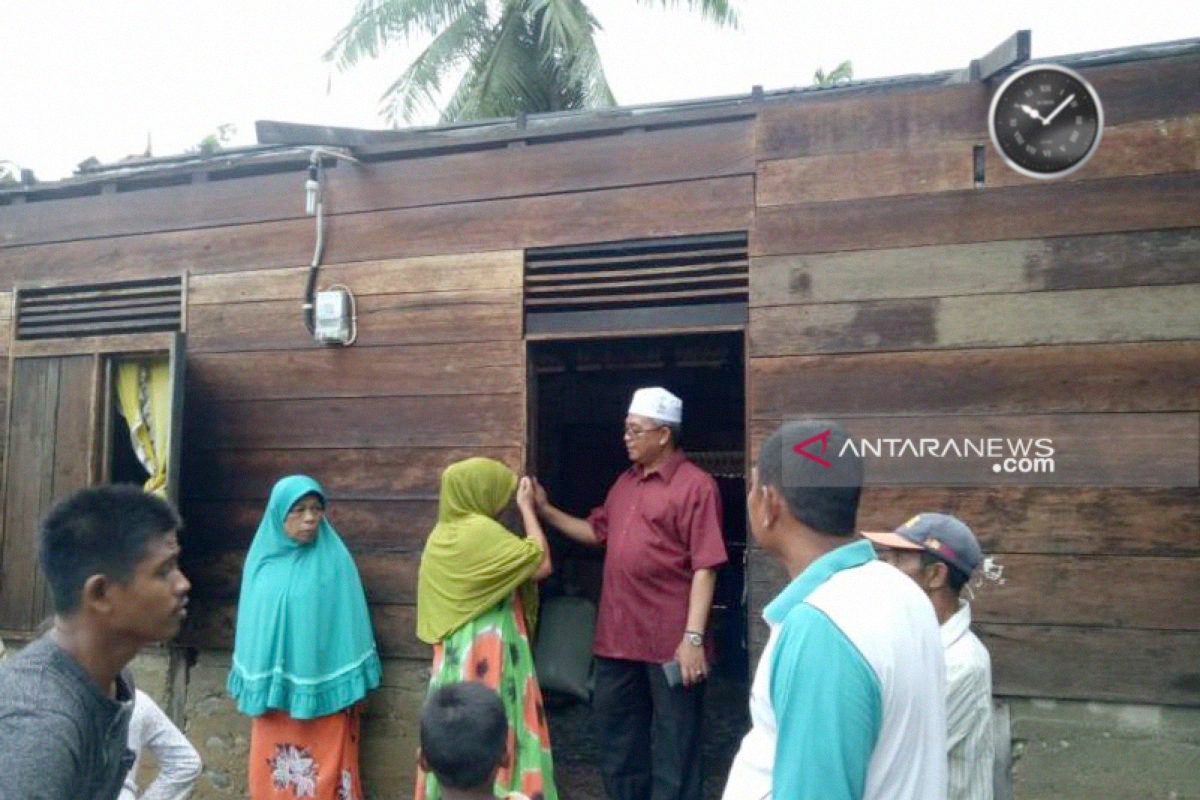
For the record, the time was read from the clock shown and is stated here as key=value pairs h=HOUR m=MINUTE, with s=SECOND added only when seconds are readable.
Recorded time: h=10 m=8
